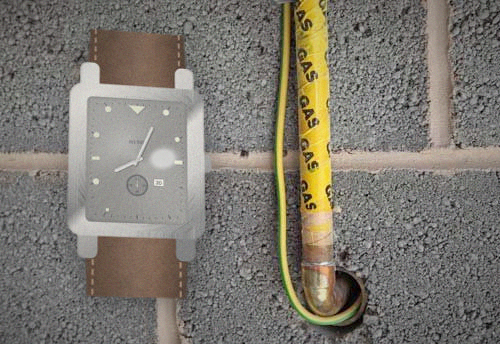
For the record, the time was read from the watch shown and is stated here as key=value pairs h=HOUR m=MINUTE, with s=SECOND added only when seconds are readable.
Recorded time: h=8 m=4
